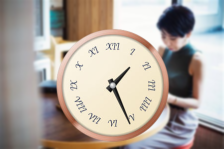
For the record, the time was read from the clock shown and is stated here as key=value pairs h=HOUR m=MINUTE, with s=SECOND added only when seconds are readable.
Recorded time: h=1 m=26
